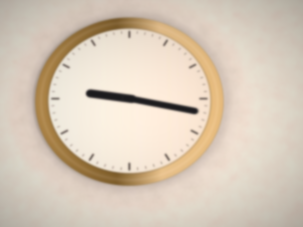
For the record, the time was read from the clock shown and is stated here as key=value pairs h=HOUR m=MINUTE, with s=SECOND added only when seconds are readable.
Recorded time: h=9 m=17
